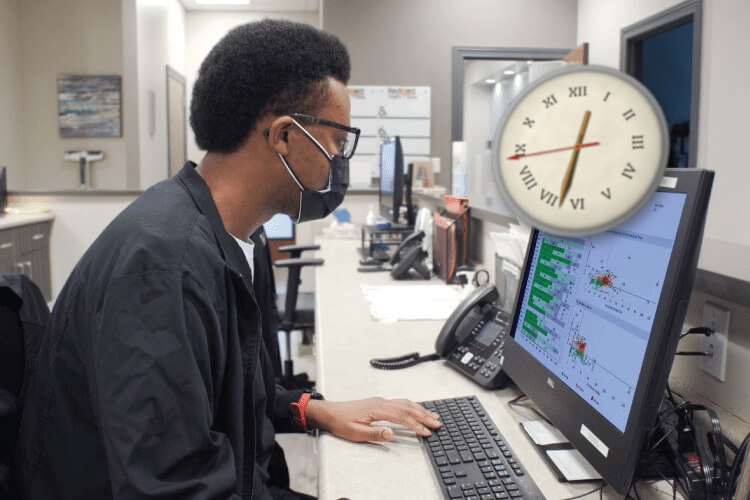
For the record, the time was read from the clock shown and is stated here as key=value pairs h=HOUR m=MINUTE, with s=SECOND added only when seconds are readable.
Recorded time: h=12 m=32 s=44
